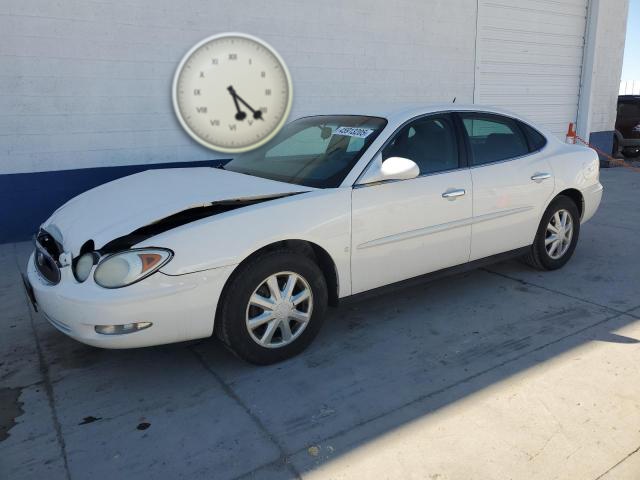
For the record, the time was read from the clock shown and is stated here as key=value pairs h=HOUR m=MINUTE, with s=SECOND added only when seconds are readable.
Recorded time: h=5 m=22
